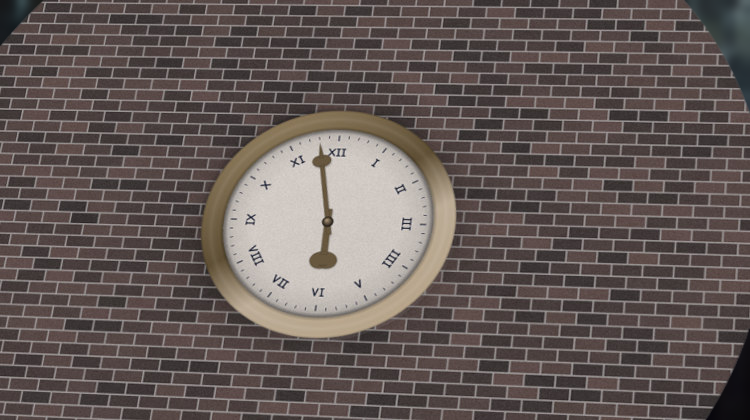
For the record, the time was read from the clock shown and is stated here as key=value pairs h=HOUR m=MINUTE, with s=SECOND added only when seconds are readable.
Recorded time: h=5 m=58
